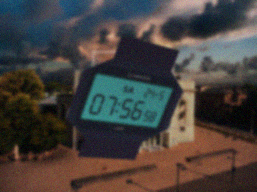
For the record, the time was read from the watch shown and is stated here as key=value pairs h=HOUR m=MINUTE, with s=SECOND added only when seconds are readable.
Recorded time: h=7 m=56
